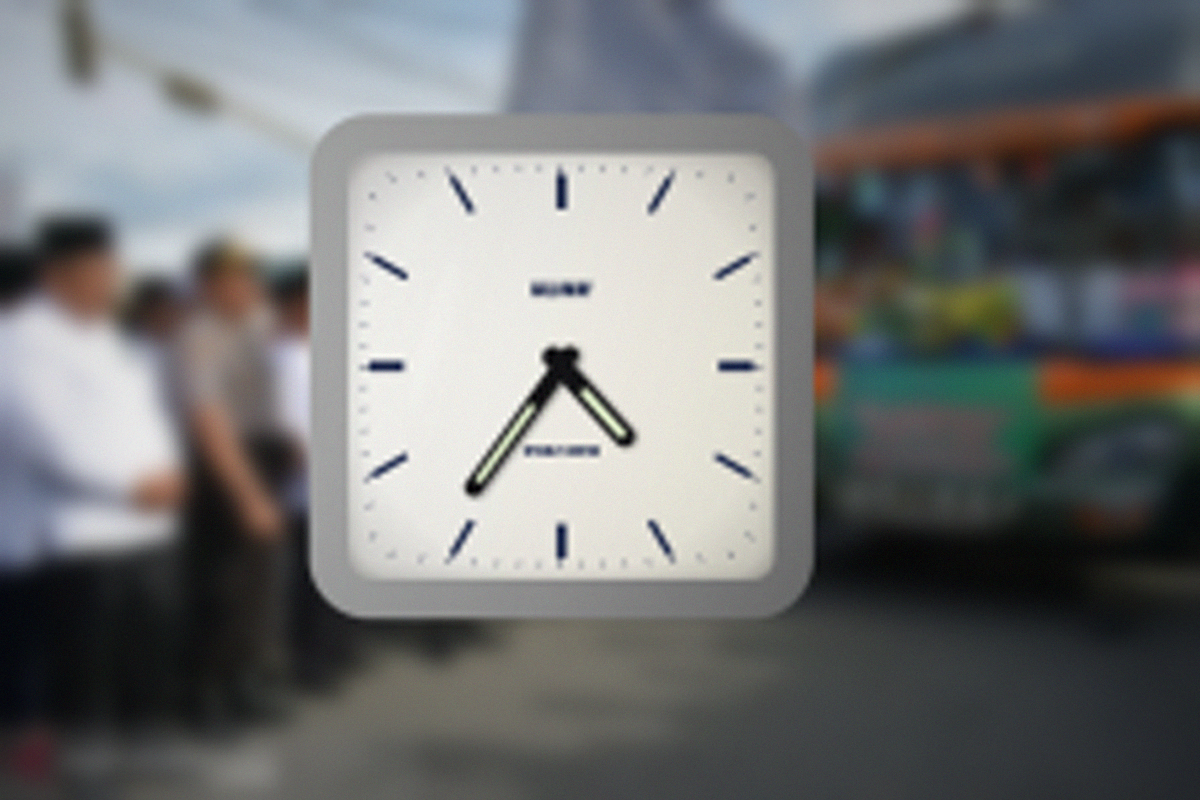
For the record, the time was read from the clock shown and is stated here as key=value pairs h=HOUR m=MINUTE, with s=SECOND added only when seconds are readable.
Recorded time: h=4 m=36
